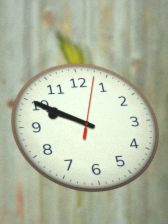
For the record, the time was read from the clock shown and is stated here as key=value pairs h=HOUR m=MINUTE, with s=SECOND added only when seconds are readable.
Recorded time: h=9 m=50 s=3
